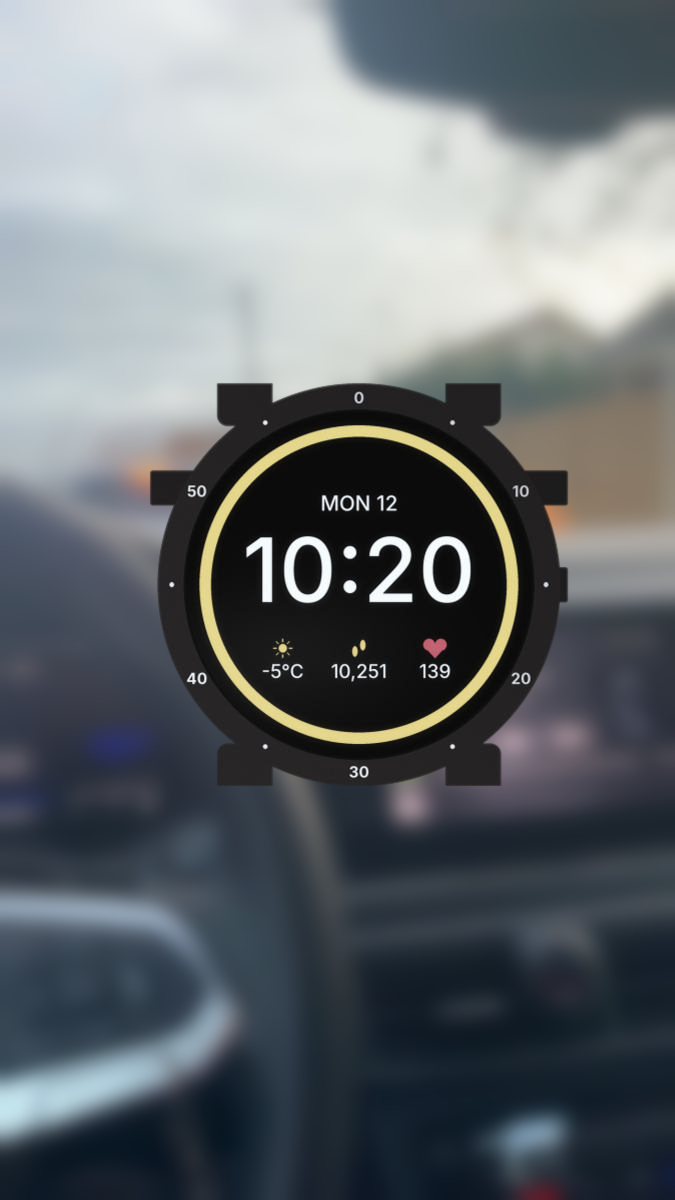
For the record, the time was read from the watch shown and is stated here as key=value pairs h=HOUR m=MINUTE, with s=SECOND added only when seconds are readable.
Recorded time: h=10 m=20
